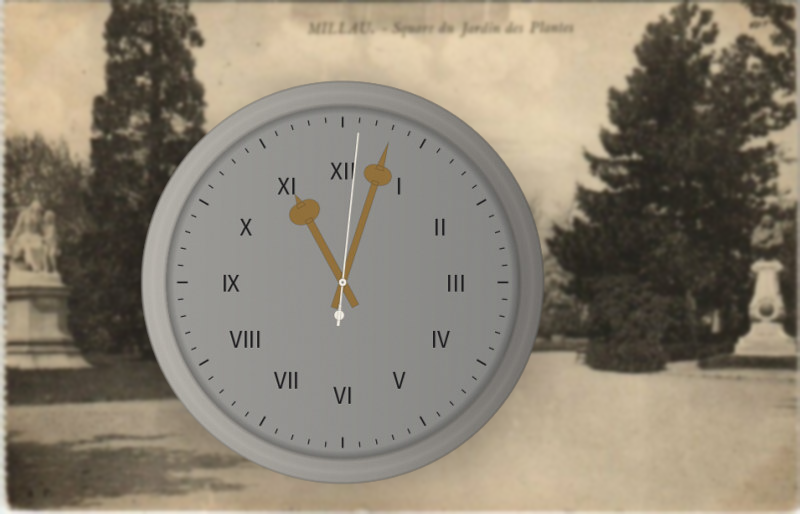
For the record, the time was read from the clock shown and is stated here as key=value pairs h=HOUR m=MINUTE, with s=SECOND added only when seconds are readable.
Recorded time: h=11 m=3 s=1
